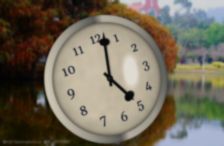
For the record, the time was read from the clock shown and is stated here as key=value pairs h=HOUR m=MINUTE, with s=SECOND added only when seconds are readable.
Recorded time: h=5 m=2
